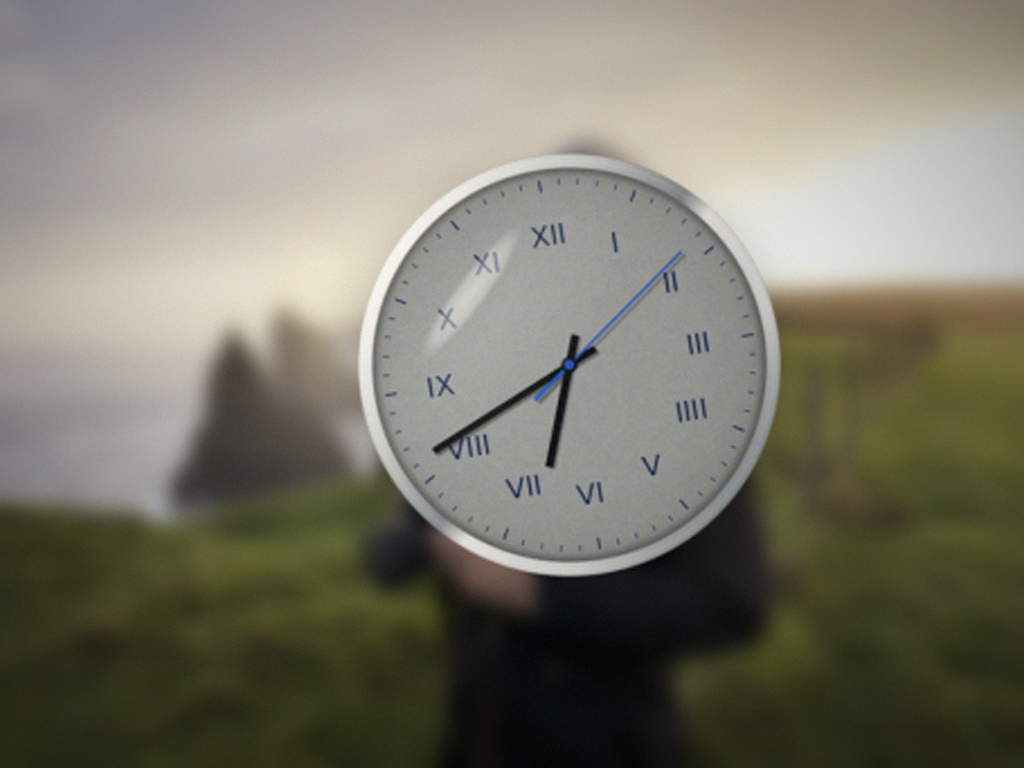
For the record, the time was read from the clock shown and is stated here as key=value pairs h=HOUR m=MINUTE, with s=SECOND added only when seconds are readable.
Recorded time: h=6 m=41 s=9
